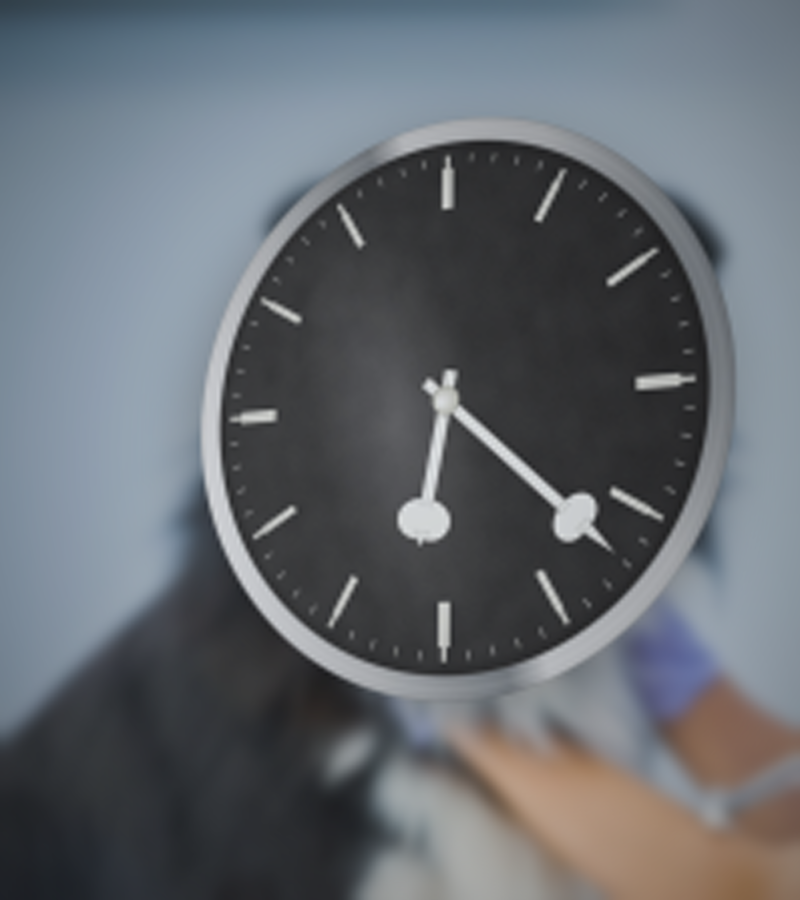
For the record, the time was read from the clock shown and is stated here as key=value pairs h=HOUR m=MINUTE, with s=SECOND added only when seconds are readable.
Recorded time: h=6 m=22
